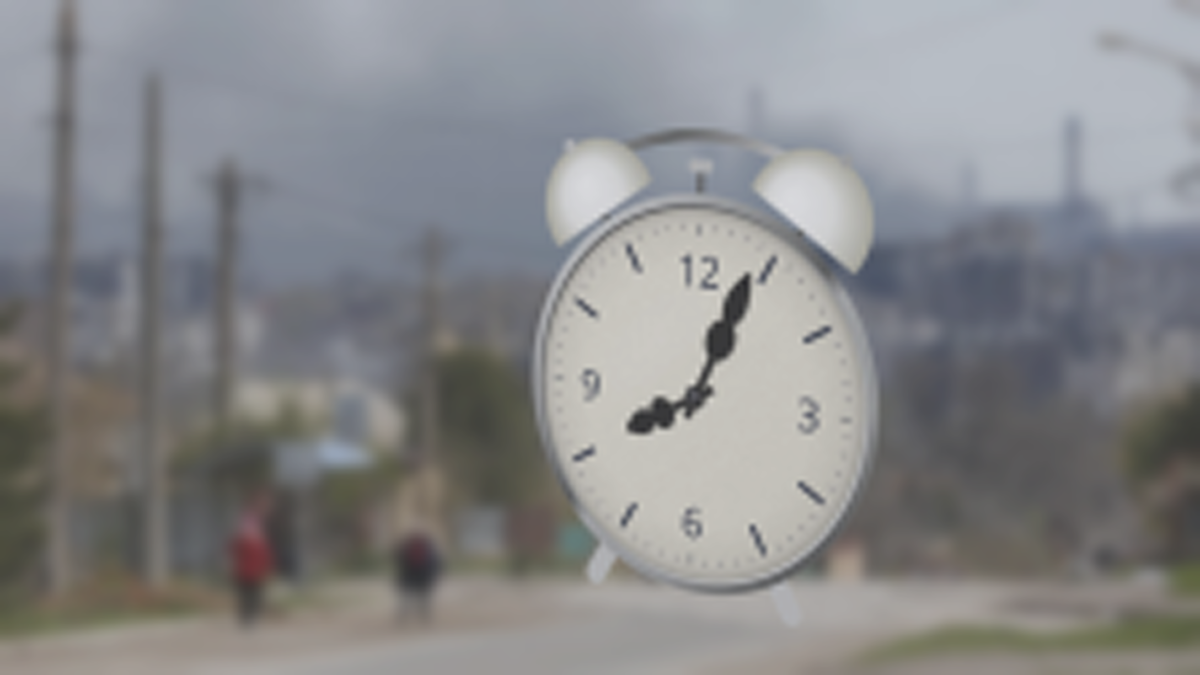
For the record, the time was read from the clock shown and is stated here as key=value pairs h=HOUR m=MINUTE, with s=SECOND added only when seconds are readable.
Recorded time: h=8 m=4
